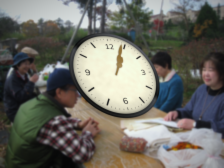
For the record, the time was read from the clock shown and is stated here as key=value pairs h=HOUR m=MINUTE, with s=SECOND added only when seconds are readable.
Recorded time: h=1 m=4
